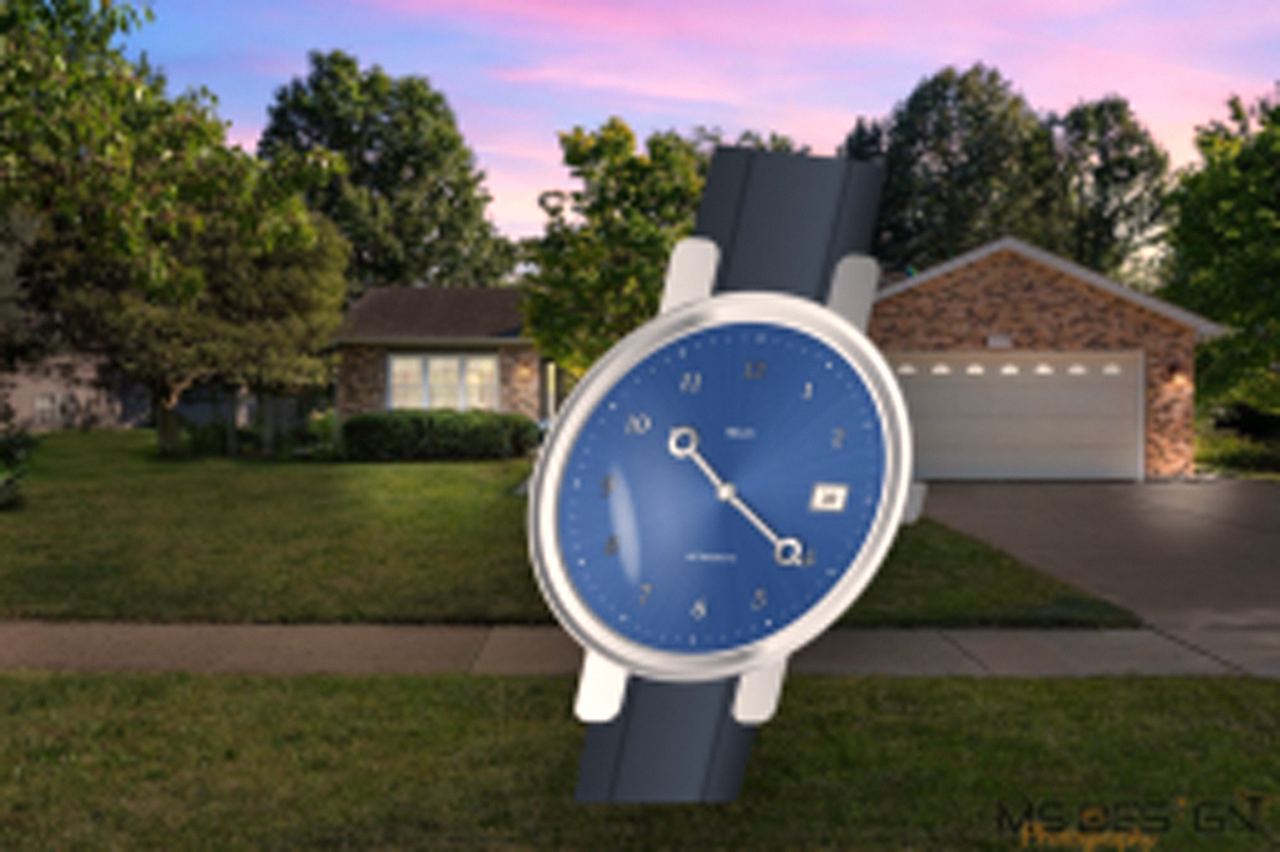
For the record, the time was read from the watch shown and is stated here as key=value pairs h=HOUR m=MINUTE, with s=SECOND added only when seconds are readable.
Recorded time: h=10 m=21
